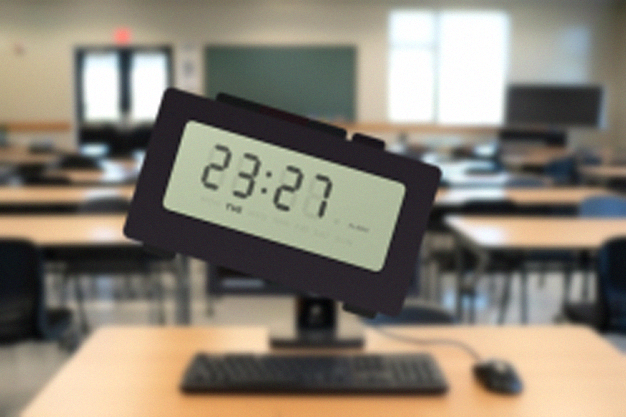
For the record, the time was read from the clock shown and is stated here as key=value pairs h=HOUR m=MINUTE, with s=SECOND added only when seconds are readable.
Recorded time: h=23 m=27
